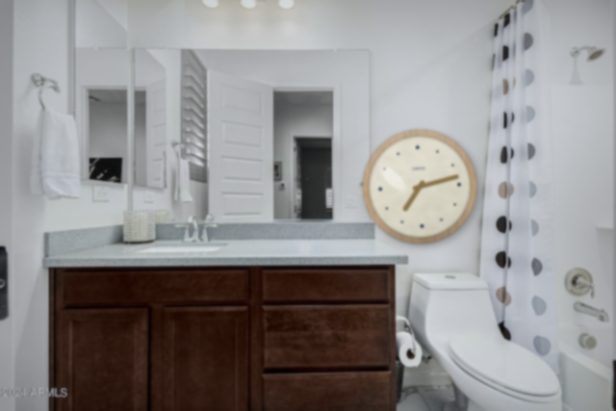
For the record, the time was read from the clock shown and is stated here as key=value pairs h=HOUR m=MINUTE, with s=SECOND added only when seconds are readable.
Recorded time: h=7 m=13
